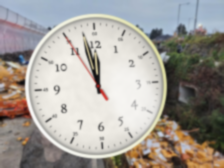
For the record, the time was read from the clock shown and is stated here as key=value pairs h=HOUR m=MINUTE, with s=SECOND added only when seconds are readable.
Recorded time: h=11 m=57 s=55
